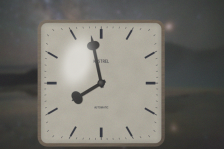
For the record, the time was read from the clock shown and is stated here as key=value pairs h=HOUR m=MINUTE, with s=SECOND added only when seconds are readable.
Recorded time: h=7 m=58
